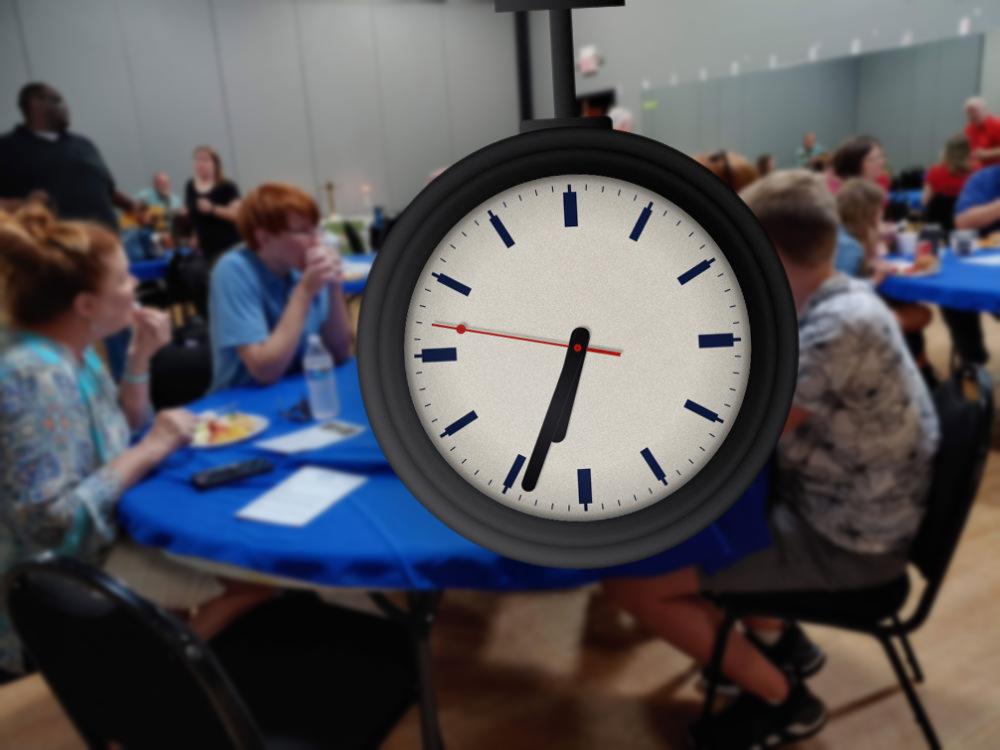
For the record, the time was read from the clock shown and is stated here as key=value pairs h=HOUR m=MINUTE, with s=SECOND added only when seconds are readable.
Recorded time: h=6 m=33 s=47
